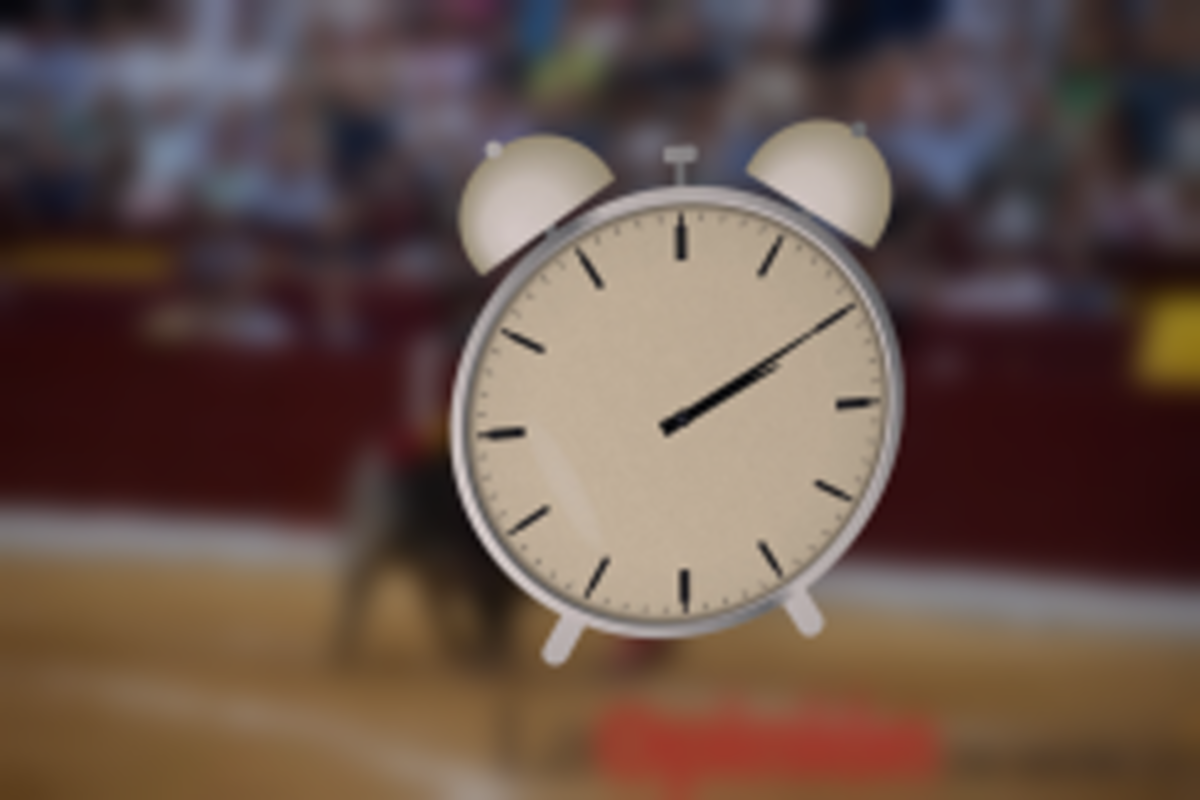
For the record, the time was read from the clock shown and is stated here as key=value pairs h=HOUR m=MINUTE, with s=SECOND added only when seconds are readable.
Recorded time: h=2 m=10
